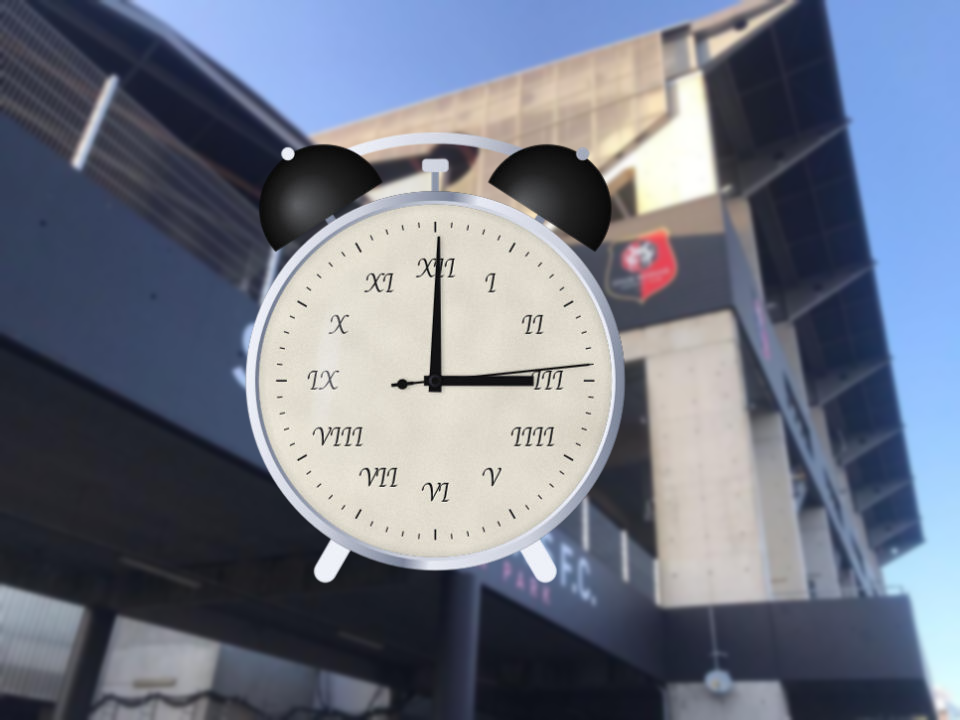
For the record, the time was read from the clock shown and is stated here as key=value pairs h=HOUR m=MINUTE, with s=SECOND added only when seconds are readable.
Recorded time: h=3 m=0 s=14
